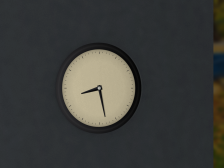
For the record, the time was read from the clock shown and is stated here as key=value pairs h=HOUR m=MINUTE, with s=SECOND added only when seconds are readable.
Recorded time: h=8 m=28
